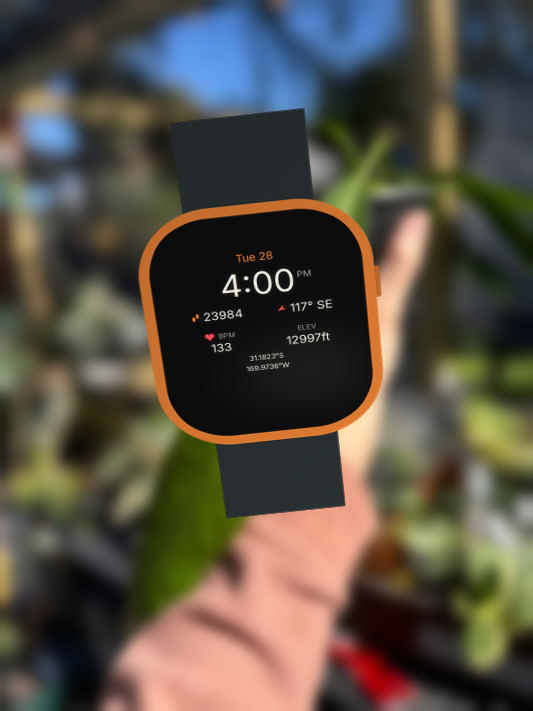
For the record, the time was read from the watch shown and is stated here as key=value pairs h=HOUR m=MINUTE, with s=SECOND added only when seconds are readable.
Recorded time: h=4 m=0
